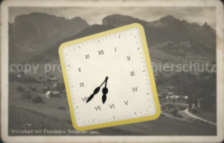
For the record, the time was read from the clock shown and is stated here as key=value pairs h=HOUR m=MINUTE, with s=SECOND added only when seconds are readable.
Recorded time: h=6 m=39
